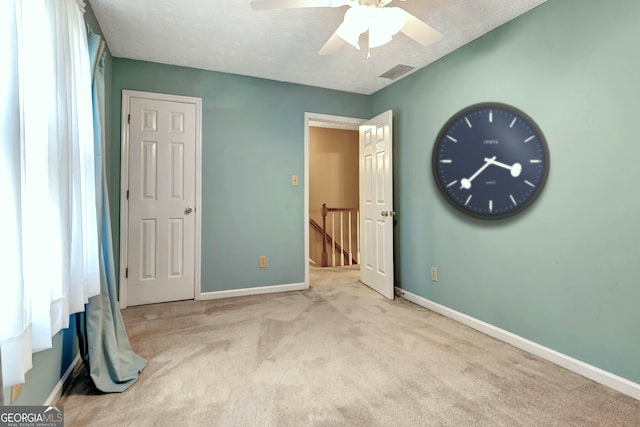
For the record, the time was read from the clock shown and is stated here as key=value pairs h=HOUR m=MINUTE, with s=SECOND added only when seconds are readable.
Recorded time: h=3 m=38
